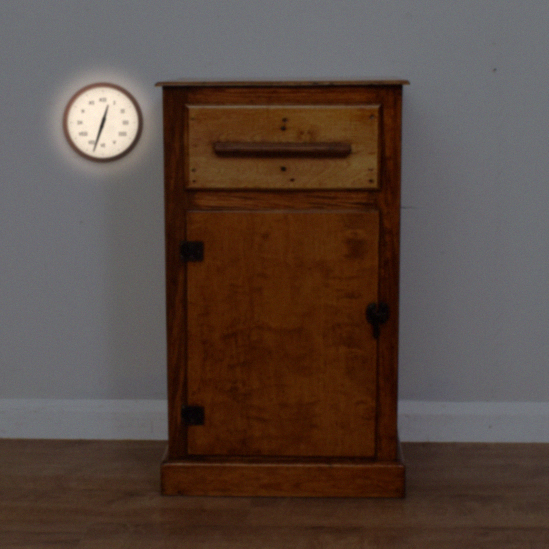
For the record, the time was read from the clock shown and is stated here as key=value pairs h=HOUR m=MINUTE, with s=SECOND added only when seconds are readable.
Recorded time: h=12 m=33
